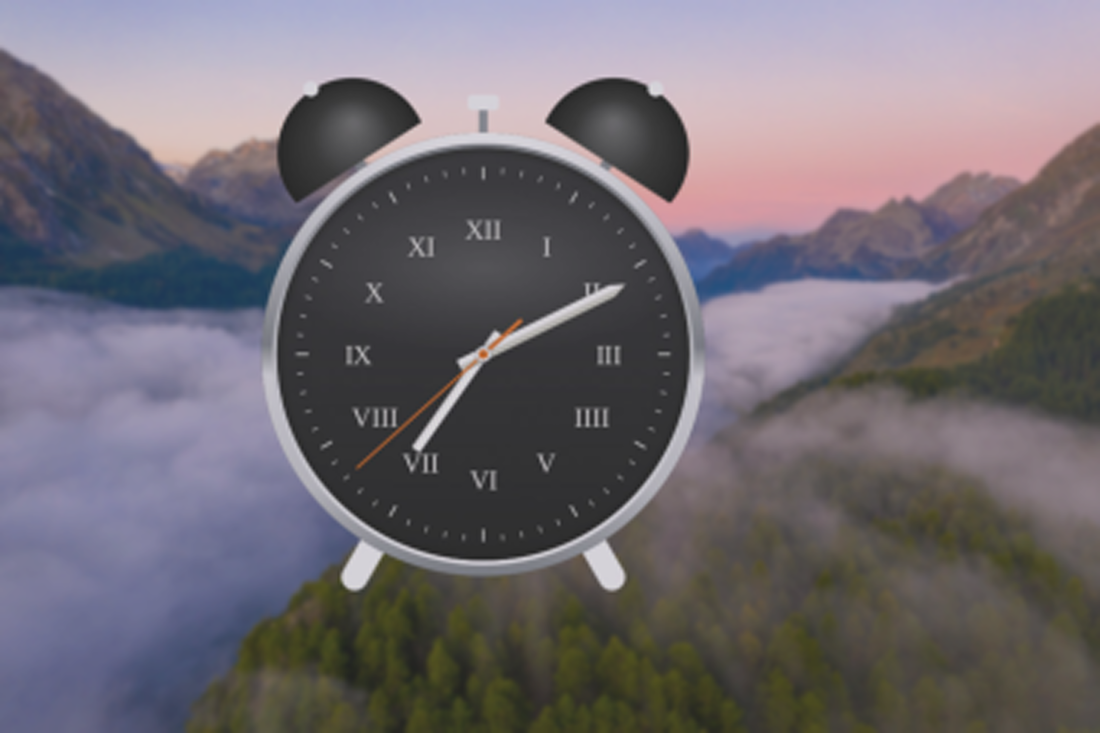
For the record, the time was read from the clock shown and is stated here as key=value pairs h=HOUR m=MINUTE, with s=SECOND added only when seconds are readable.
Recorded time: h=7 m=10 s=38
